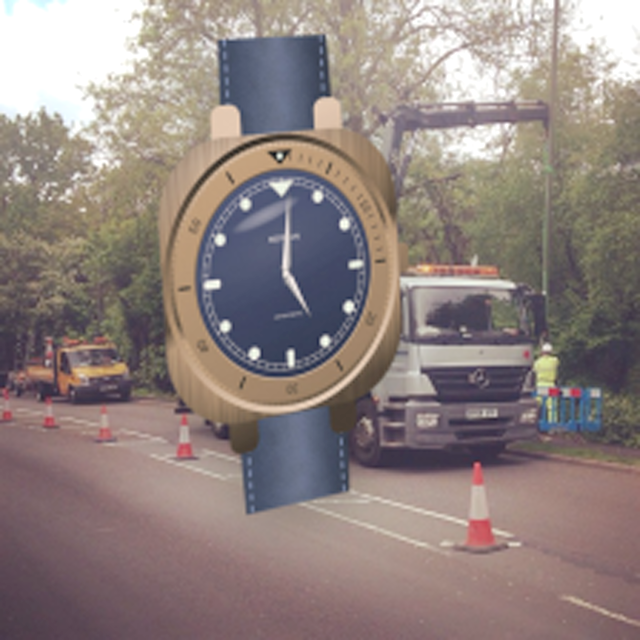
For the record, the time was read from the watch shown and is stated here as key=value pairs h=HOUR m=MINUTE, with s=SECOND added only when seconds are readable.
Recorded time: h=5 m=1
